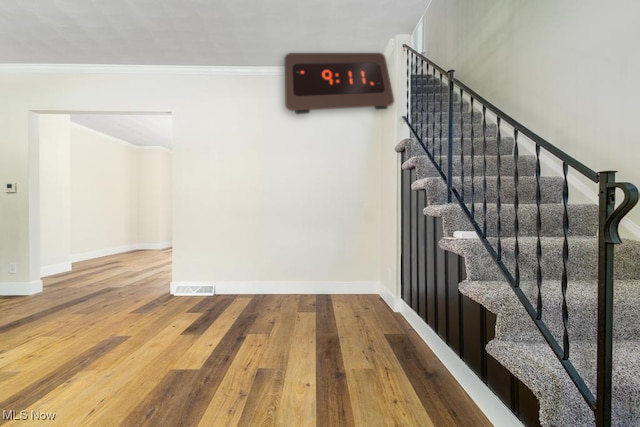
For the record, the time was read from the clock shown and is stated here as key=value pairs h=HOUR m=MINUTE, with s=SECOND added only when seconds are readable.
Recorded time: h=9 m=11
